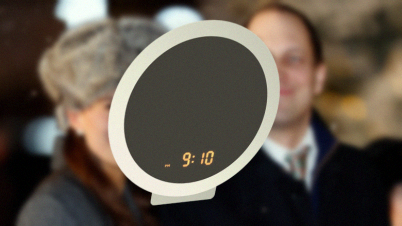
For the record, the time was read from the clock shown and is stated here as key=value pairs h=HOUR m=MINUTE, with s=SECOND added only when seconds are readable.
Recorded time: h=9 m=10
